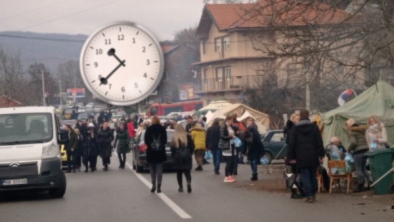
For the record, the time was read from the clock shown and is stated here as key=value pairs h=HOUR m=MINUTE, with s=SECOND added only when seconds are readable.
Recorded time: h=10 m=38
